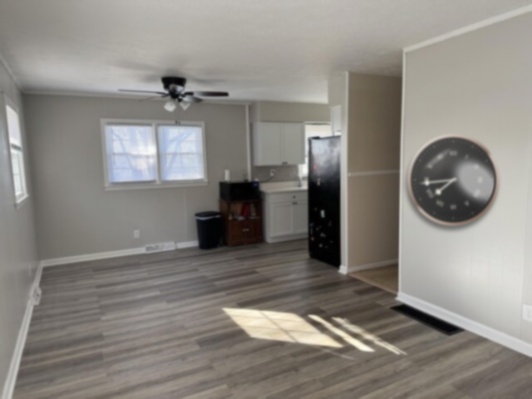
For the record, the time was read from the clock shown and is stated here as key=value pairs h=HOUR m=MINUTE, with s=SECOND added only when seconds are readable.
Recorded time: h=7 m=44
